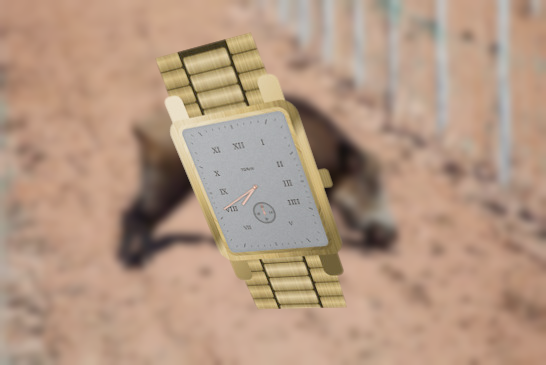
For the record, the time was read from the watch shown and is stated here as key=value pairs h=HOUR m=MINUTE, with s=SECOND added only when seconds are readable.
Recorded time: h=7 m=41
